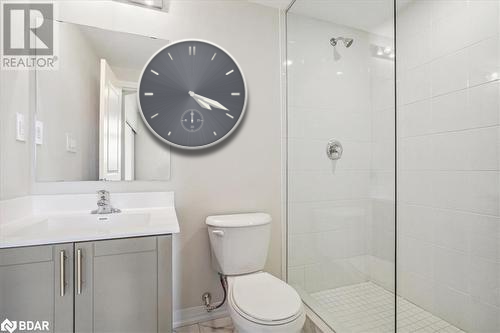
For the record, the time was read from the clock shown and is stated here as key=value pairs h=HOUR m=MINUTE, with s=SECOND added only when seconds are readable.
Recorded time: h=4 m=19
